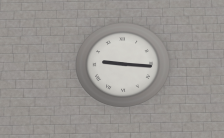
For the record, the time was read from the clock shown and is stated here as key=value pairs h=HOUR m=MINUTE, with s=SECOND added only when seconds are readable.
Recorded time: h=9 m=16
